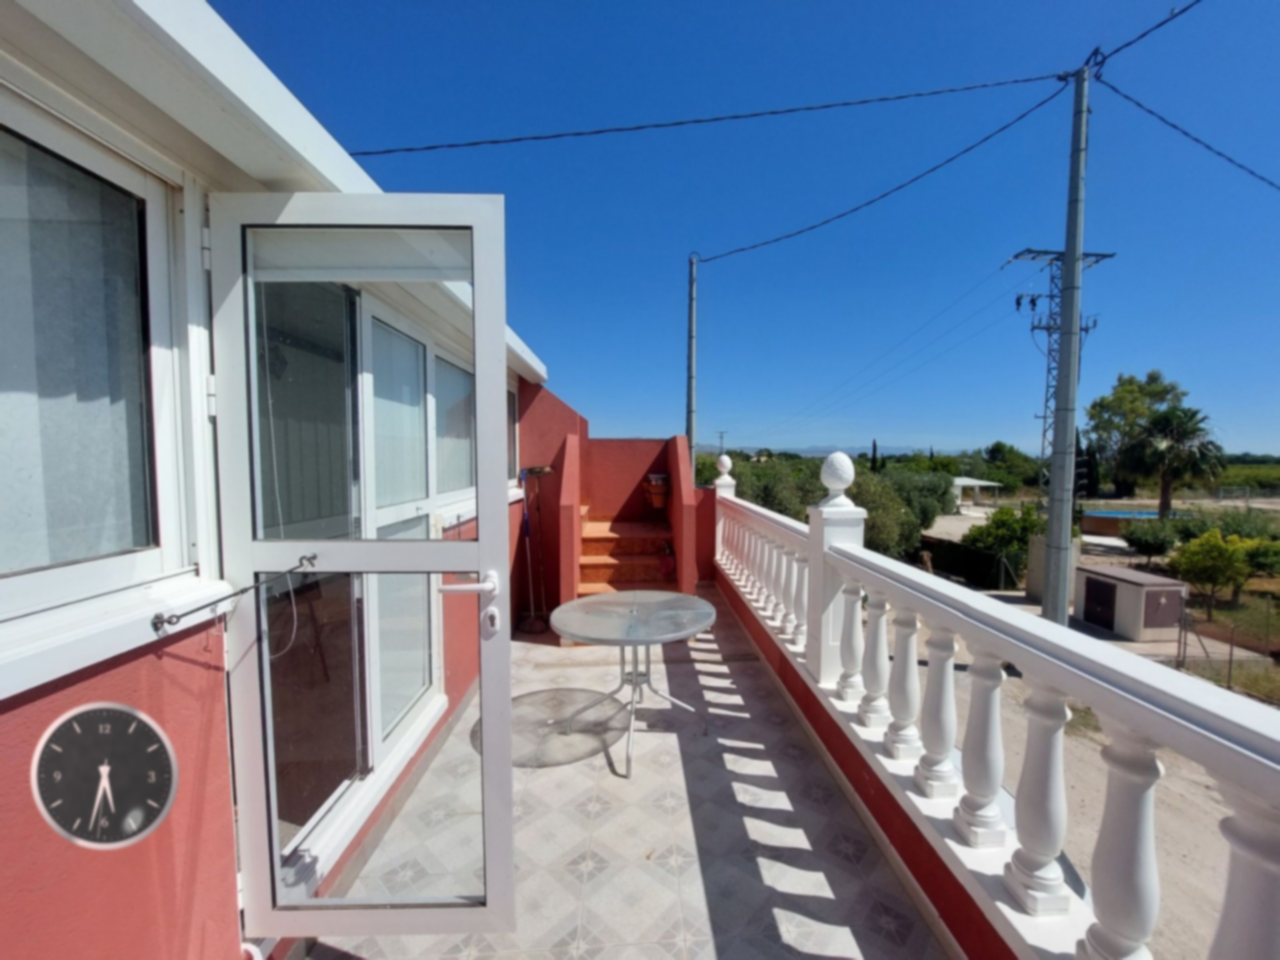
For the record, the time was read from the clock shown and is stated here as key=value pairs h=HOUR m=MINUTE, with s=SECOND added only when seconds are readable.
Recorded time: h=5 m=32 s=31
